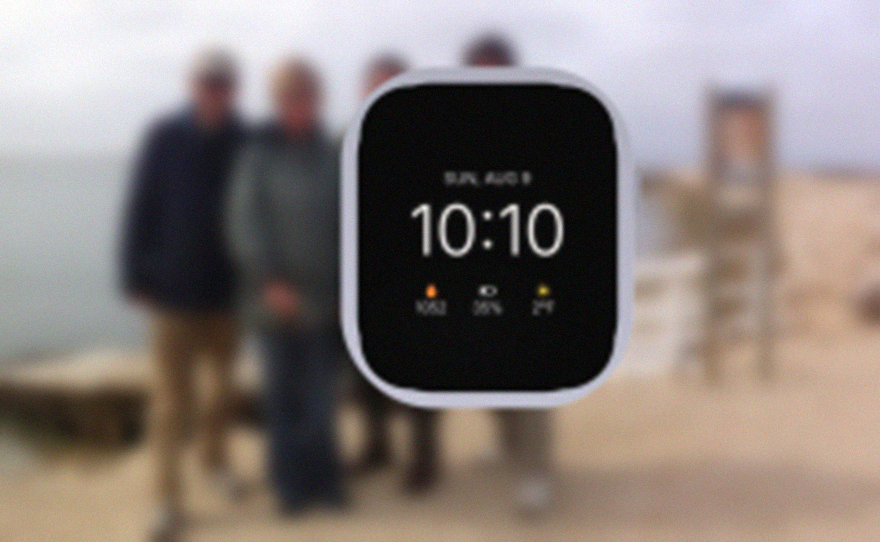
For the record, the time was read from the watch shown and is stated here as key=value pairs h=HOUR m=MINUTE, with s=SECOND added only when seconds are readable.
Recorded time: h=10 m=10
